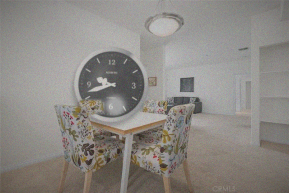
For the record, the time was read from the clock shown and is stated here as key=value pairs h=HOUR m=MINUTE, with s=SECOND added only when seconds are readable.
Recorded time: h=9 m=42
